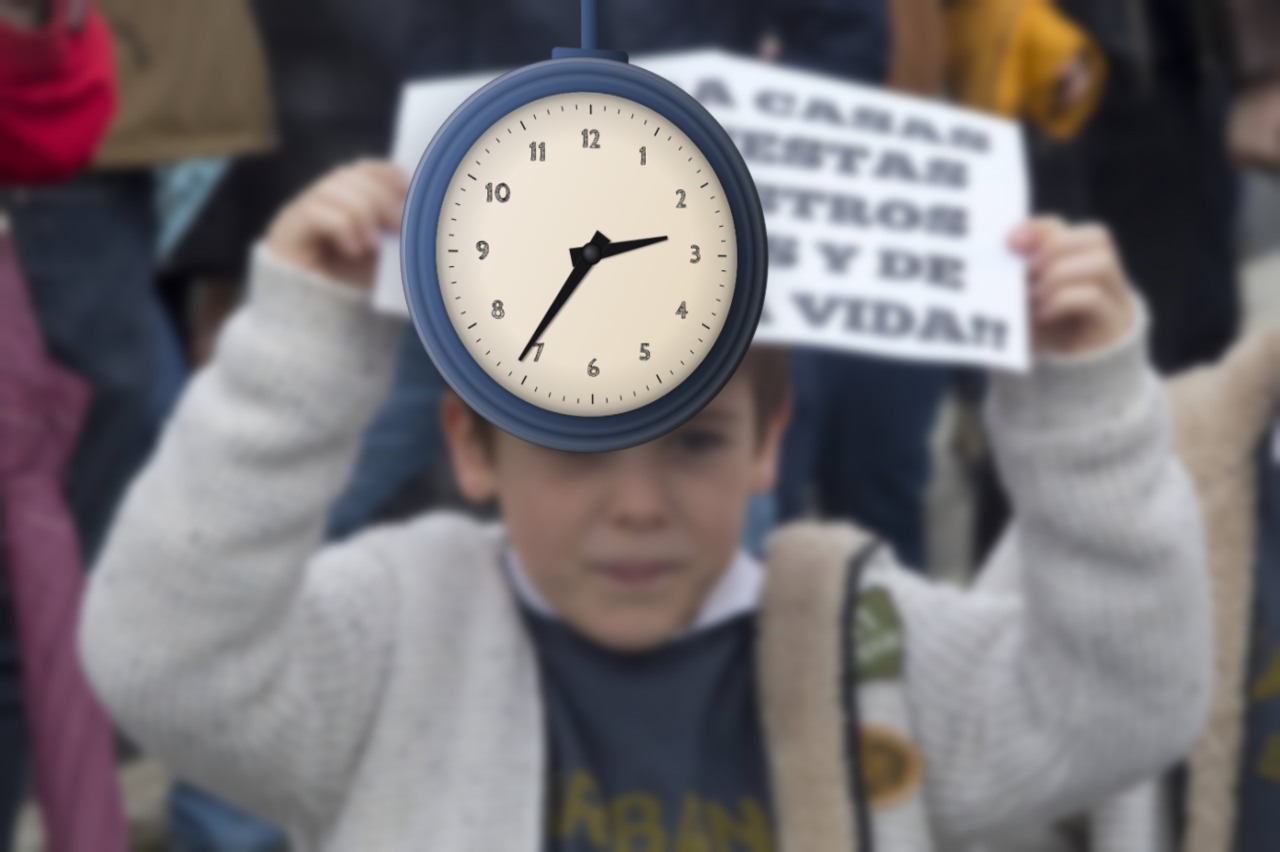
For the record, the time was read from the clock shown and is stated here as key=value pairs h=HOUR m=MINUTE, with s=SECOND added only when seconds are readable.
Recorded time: h=2 m=36
